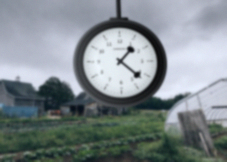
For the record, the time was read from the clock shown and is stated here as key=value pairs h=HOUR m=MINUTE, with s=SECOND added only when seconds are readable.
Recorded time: h=1 m=22
